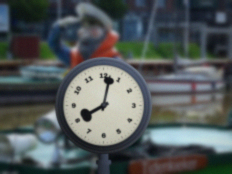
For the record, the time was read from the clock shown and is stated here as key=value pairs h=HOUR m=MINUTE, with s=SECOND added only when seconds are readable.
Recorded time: h=8 m=2
